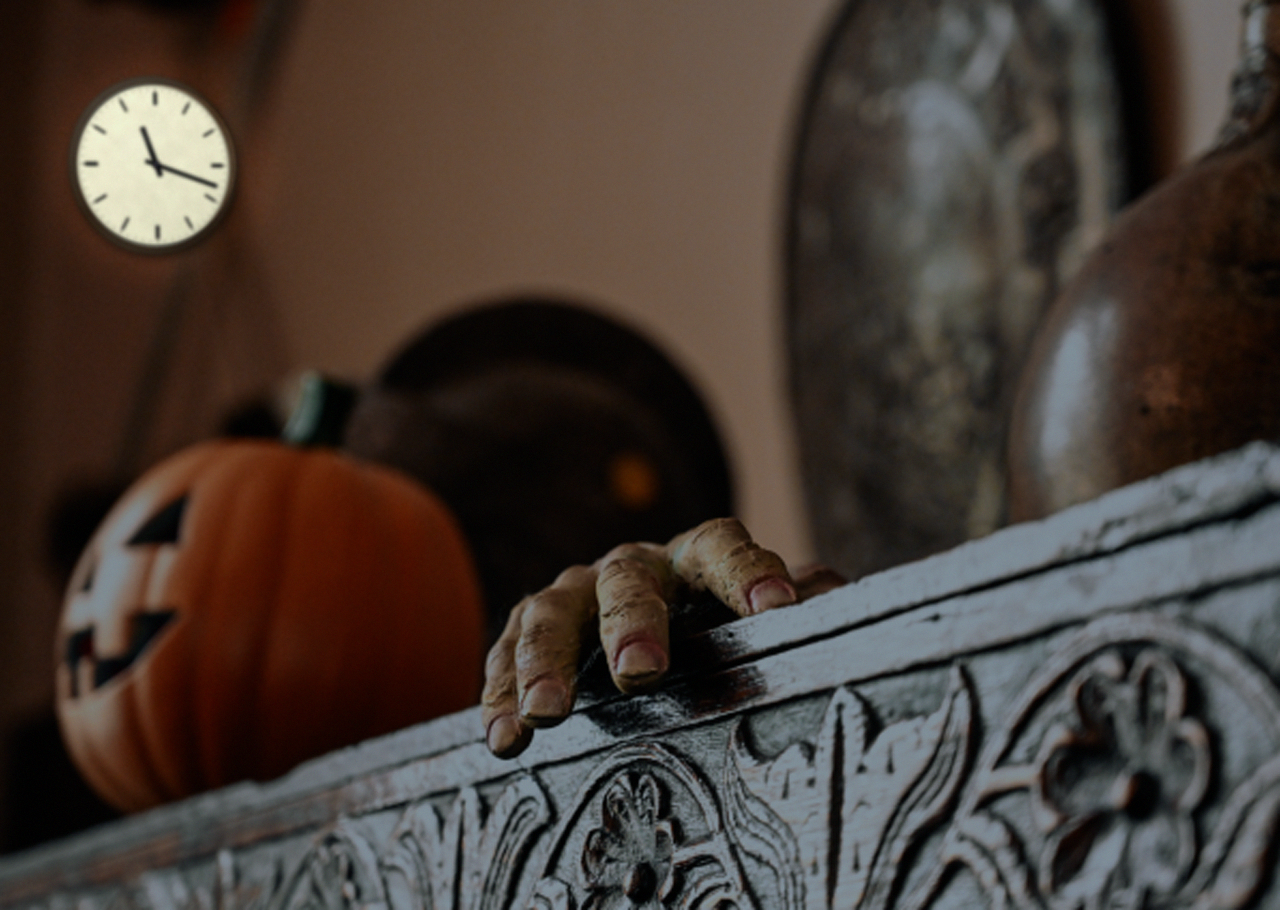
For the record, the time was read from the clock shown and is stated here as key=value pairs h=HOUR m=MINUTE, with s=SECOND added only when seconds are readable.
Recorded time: h=11 m=18
